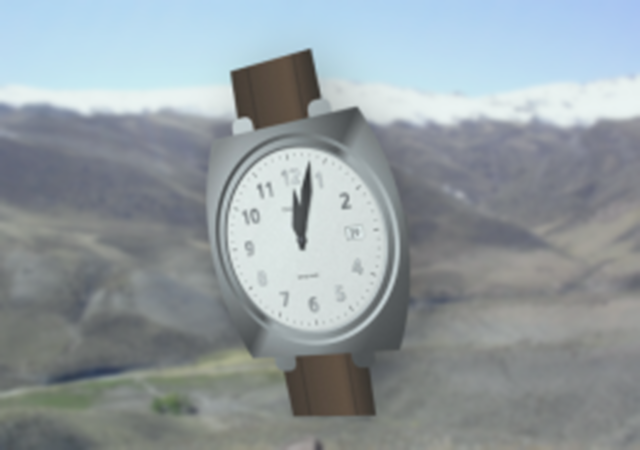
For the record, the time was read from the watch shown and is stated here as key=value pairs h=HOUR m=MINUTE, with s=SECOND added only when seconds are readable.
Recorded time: h=12 m=3
